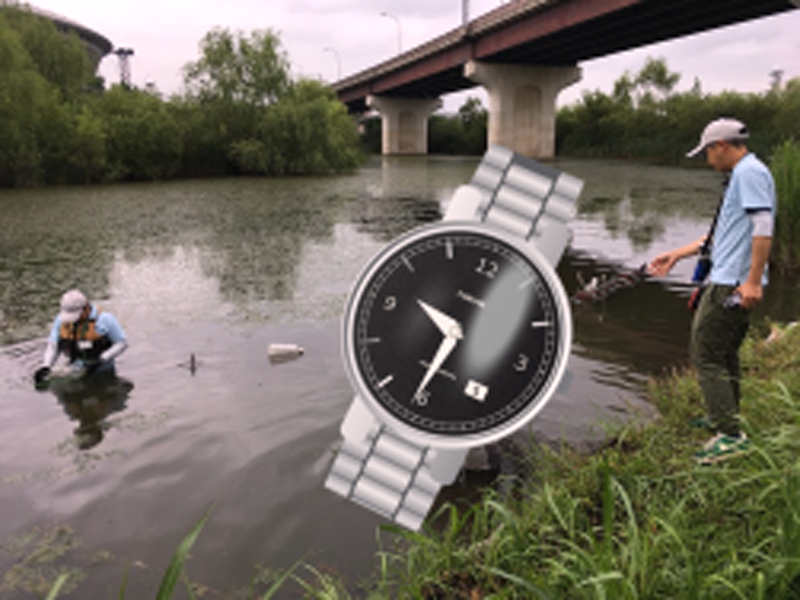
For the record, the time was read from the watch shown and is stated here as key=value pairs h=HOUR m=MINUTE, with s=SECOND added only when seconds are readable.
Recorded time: h=9 m=31
